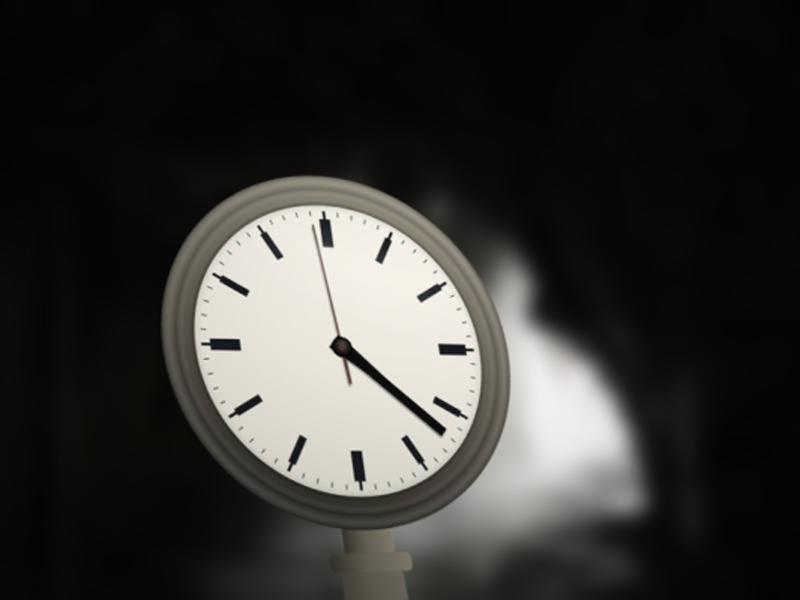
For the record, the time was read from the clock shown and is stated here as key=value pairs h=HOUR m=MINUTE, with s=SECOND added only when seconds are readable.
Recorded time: h=4 m=21 s=59
